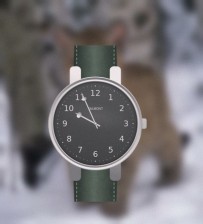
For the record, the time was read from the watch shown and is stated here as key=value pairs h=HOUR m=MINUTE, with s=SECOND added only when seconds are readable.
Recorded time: h=9 m=56
